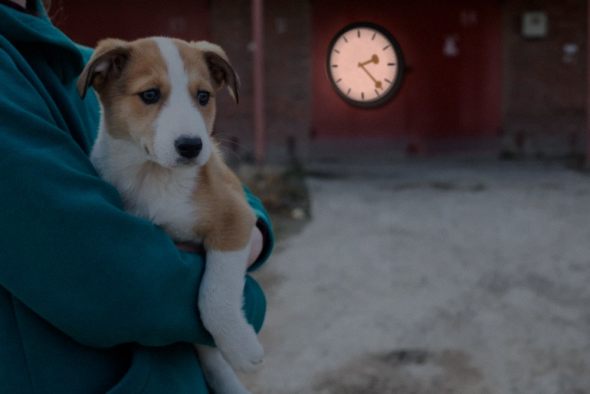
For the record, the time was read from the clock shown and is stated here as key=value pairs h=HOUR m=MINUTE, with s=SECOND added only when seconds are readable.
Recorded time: h=2 m=23
